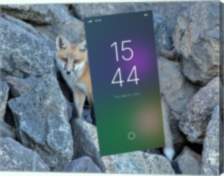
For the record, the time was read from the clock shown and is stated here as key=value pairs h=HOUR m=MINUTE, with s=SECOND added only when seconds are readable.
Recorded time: h=15 m=44
